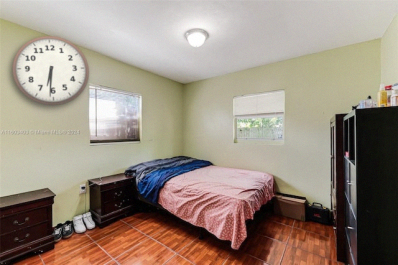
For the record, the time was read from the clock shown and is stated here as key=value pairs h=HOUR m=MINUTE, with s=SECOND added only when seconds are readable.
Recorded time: h=6 m=31
